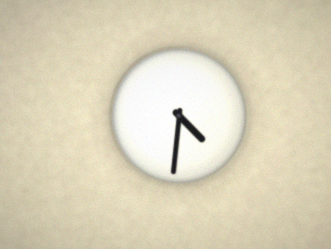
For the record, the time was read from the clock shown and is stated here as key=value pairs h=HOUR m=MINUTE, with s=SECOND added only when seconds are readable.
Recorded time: h=4 m=31
